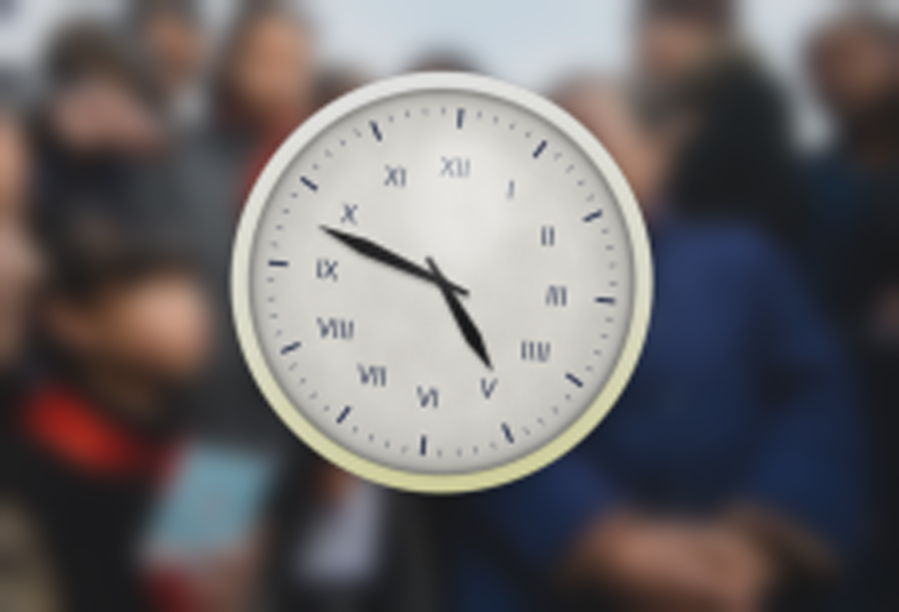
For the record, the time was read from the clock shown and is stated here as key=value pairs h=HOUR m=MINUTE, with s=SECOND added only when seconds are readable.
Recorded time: h=4 m=48
